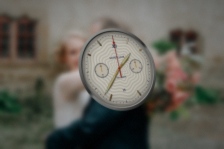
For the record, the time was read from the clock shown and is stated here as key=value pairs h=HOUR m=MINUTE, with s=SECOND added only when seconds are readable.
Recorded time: h=1 m=37
